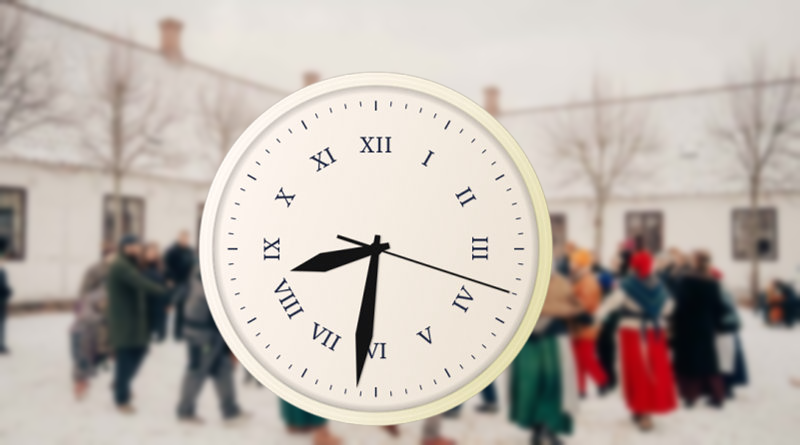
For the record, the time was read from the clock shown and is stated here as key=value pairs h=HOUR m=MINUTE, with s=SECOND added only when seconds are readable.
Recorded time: h=8 m=31 s=18
